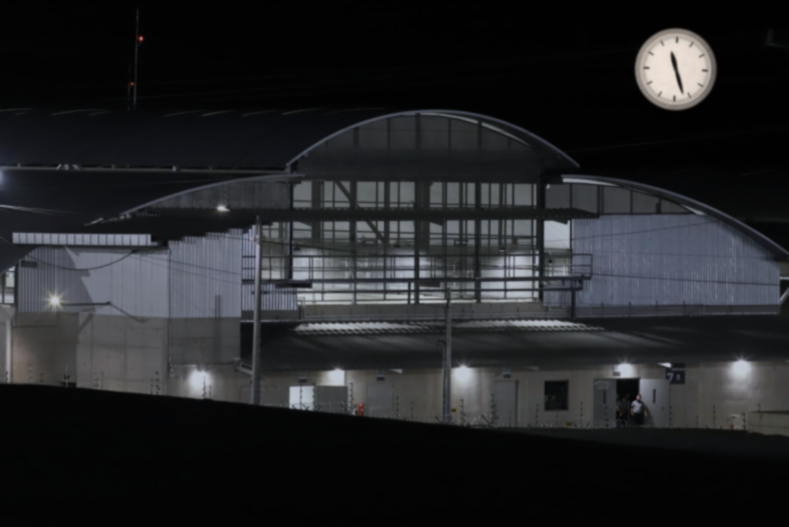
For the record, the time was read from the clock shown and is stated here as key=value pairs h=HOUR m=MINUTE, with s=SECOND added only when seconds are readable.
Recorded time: h=11 m=27
